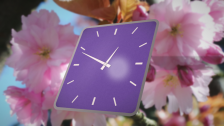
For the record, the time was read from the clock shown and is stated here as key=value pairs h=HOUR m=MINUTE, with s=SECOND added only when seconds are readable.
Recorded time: h=12 m=49
